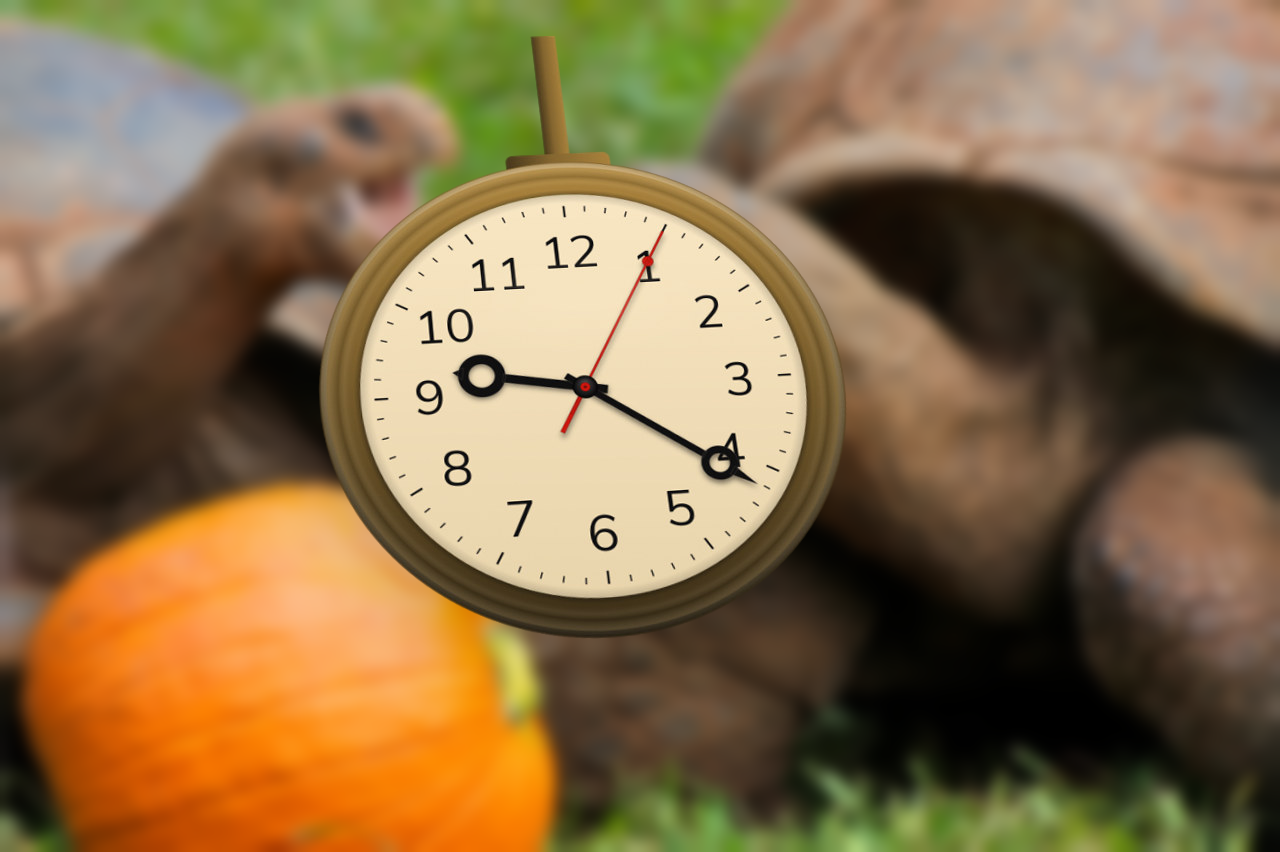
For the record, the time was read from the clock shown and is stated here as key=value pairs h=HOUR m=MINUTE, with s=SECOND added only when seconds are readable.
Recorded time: h=9 m=21 s=5
